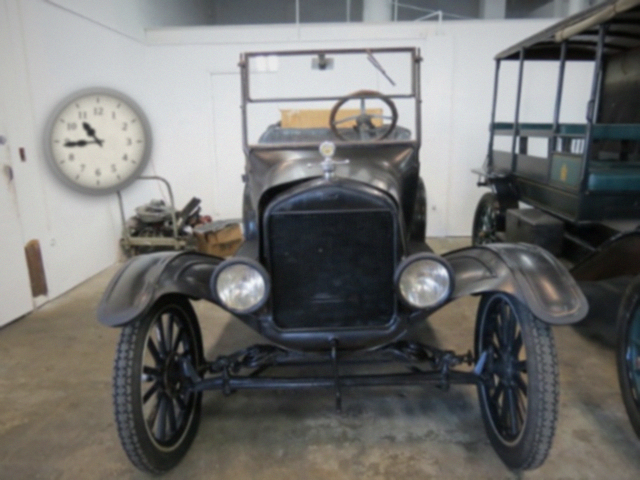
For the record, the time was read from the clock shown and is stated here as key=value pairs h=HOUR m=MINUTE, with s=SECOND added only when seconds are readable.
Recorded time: h=10 m=44
